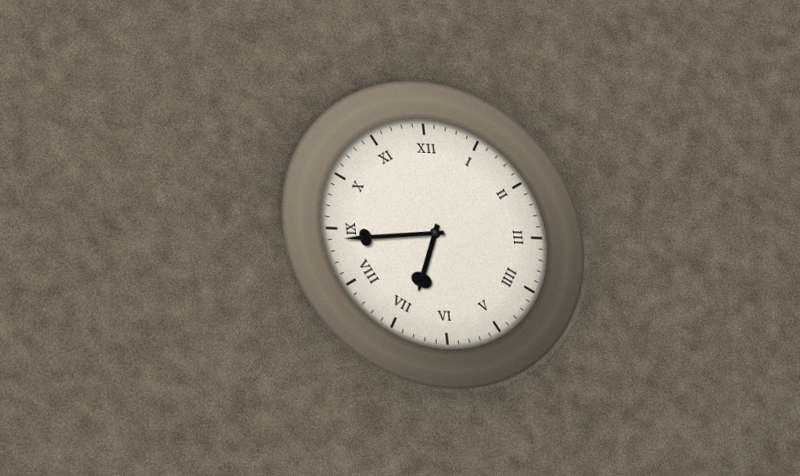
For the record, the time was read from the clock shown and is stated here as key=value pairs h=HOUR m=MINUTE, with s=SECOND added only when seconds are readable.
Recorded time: h=6 m=44
